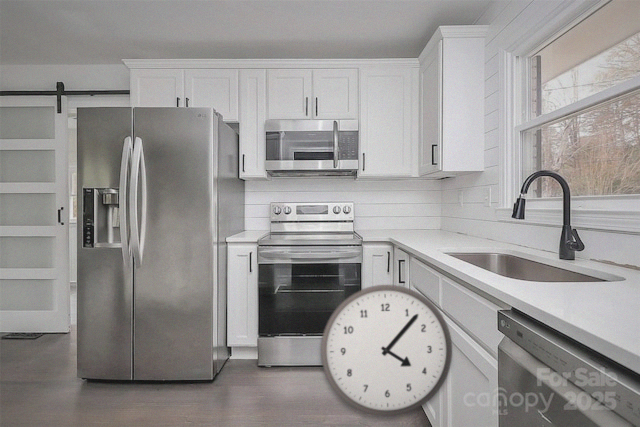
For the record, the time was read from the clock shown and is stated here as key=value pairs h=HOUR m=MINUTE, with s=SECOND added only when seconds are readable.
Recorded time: h=4 m=7
